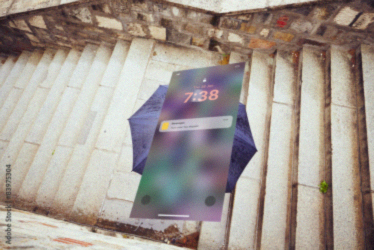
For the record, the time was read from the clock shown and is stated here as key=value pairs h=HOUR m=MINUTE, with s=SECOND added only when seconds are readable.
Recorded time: h=7 m=38
